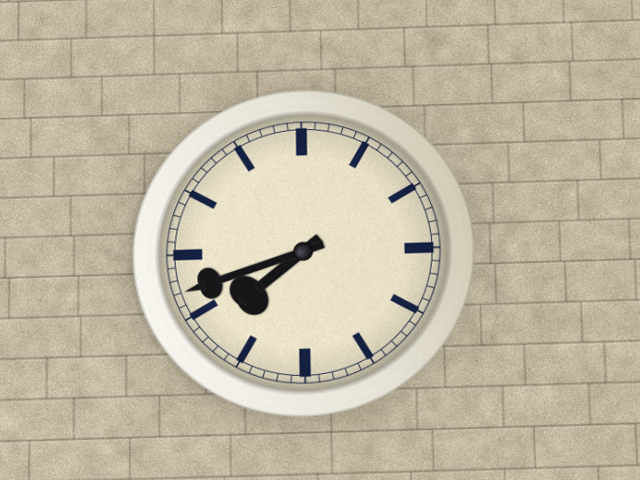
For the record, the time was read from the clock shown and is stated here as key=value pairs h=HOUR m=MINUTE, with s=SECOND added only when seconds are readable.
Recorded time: h=7 m=42
